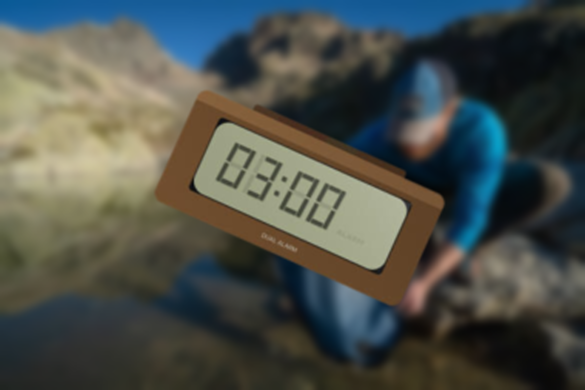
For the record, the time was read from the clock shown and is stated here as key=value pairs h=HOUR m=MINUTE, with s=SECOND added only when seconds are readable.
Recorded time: h=3 m=0
